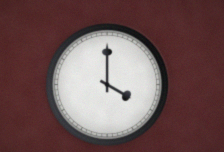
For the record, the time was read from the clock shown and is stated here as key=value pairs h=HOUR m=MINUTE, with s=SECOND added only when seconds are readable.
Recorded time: h=4 m=0
